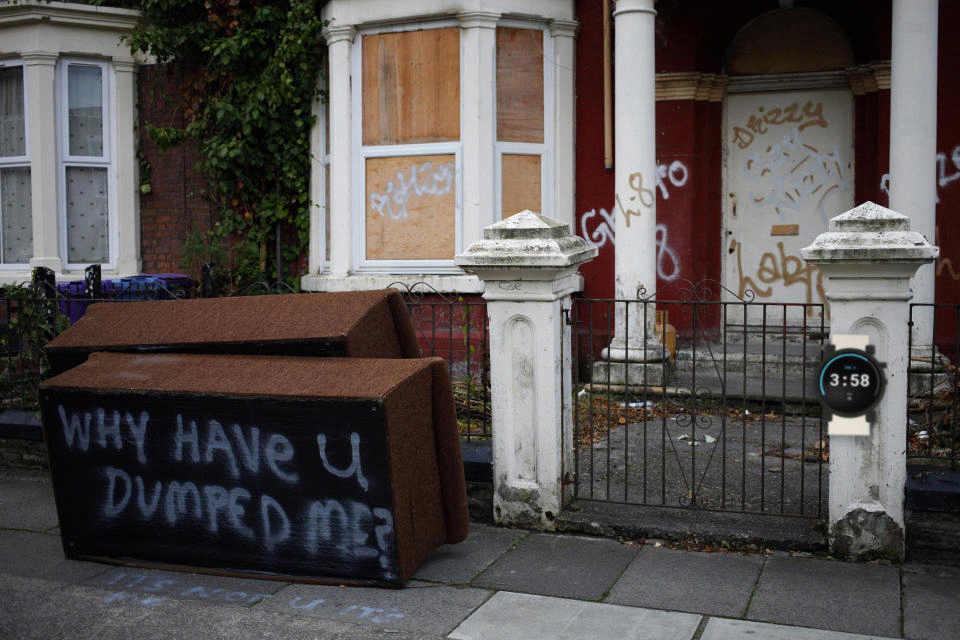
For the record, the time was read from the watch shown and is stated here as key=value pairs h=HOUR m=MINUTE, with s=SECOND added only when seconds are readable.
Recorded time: h=3 m=58
